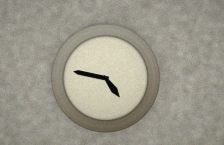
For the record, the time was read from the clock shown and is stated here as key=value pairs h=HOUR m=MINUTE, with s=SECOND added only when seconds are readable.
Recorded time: h=4 m=47
